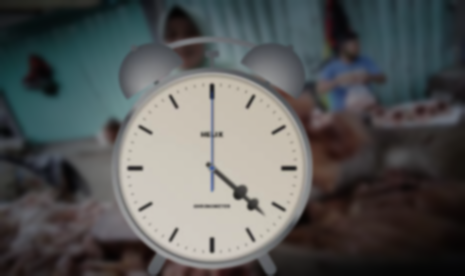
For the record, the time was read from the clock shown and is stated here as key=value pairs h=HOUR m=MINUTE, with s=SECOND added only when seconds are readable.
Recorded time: h=4 m=22 s=0
